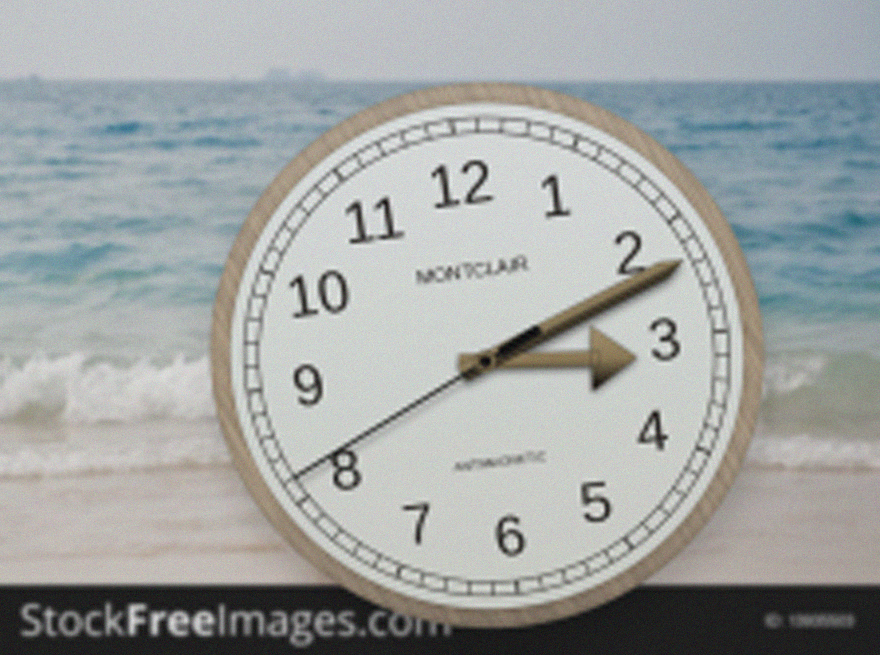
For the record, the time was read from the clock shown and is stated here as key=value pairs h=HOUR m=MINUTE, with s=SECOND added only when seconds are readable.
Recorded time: h=3 m=11 s=41
